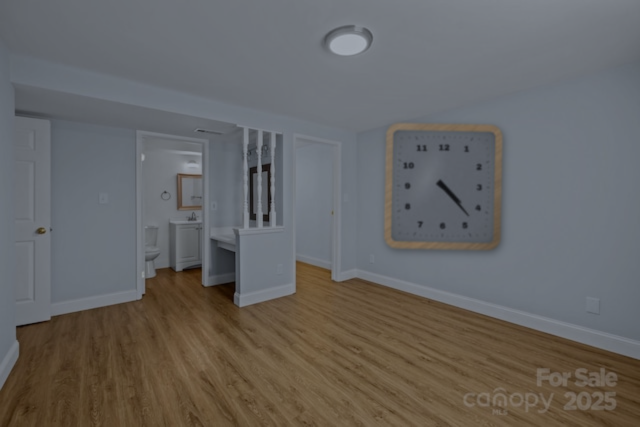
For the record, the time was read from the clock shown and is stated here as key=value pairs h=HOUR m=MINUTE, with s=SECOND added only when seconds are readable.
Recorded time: h=4 m=23
